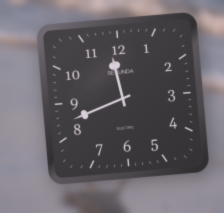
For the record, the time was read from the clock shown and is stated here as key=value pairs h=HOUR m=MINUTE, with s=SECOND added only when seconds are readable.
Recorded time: h=11 m=42
